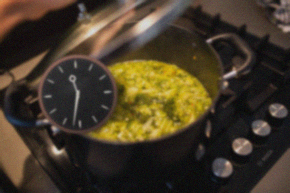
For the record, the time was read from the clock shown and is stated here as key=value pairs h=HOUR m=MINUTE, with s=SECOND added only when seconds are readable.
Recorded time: h=11 m=32
